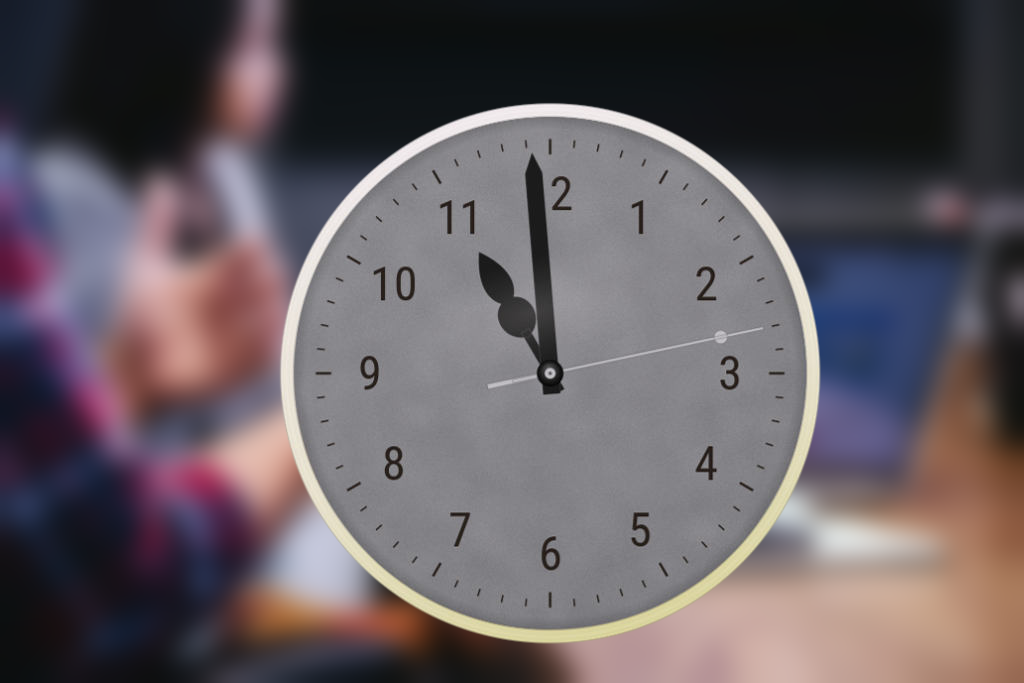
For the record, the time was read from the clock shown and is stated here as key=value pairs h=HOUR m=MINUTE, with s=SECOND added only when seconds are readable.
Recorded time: h=10 m=59 s=13
